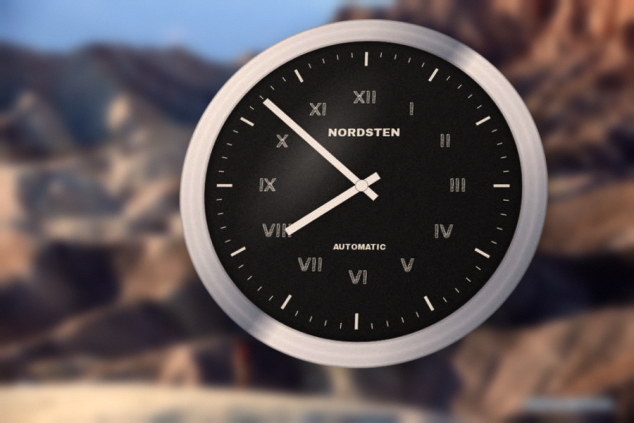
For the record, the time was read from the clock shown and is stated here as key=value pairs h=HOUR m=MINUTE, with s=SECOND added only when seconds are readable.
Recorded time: h=7 m=52
